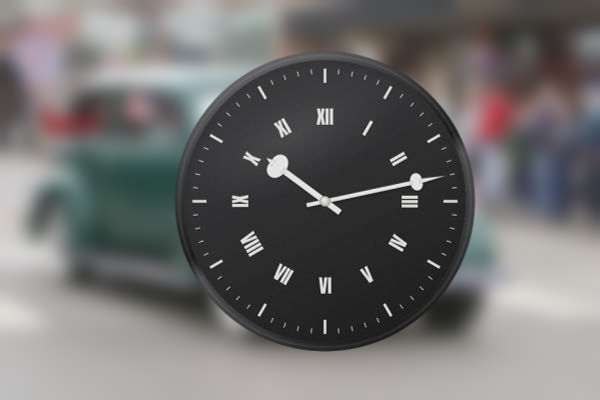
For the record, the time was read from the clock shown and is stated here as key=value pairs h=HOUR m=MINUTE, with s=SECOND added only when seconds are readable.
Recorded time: h=10 m=13
